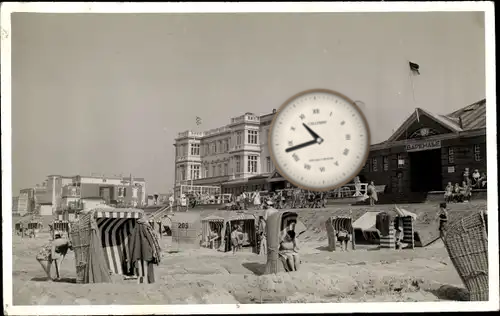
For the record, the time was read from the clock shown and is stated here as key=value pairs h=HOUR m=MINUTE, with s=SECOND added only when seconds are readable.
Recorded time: h=10 m=43
